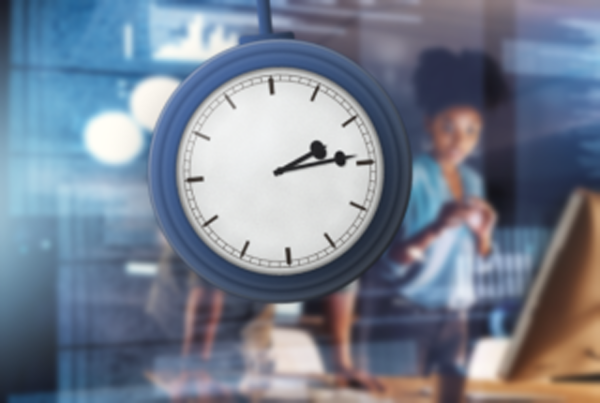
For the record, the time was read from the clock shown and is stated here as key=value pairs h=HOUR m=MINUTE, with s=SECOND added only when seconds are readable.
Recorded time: h=2 m=14
